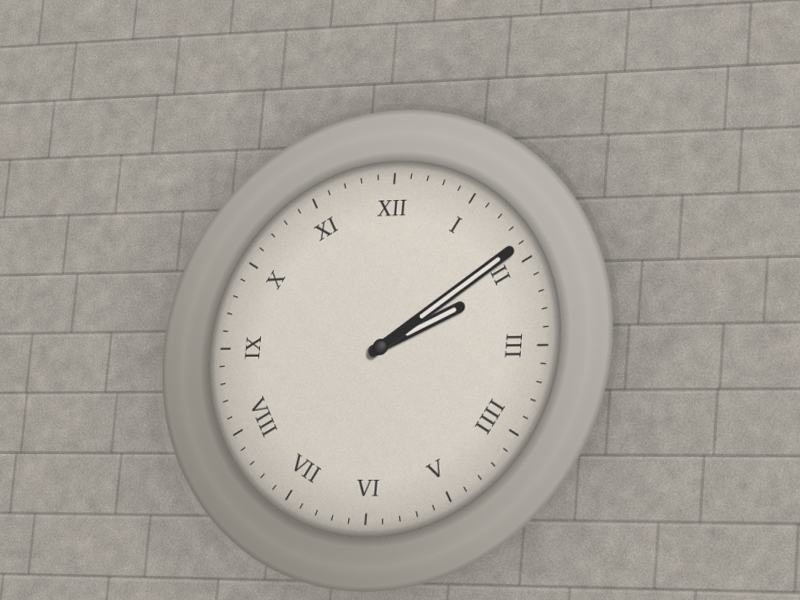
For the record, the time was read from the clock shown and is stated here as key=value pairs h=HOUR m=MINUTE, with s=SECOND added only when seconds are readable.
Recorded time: h=2 m=9
